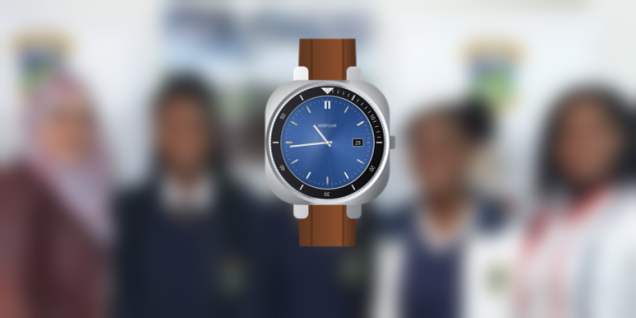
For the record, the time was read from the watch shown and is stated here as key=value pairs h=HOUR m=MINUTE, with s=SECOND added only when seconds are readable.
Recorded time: h=10 m=44
